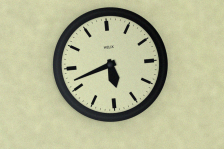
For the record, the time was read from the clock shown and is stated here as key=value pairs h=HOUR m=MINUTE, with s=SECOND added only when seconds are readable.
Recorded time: h=5 m=42
